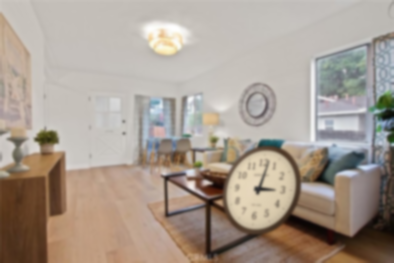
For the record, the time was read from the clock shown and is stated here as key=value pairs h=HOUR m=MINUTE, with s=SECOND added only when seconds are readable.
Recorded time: h=3 m=2
